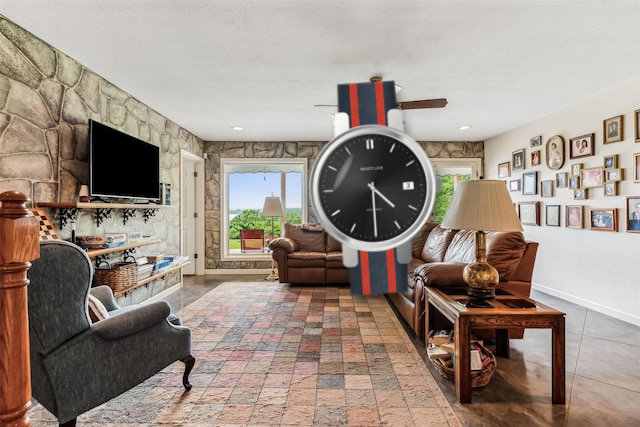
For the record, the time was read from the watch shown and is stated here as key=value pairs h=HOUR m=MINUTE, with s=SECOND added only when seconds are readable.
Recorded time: h=4 m=30
